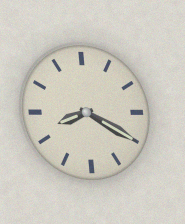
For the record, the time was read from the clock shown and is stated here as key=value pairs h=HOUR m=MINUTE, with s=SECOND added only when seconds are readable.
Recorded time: h=8 m=20
